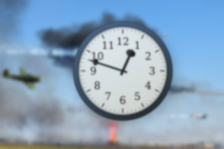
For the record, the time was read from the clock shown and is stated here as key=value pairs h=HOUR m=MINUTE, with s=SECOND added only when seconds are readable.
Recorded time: h=12 m=48
